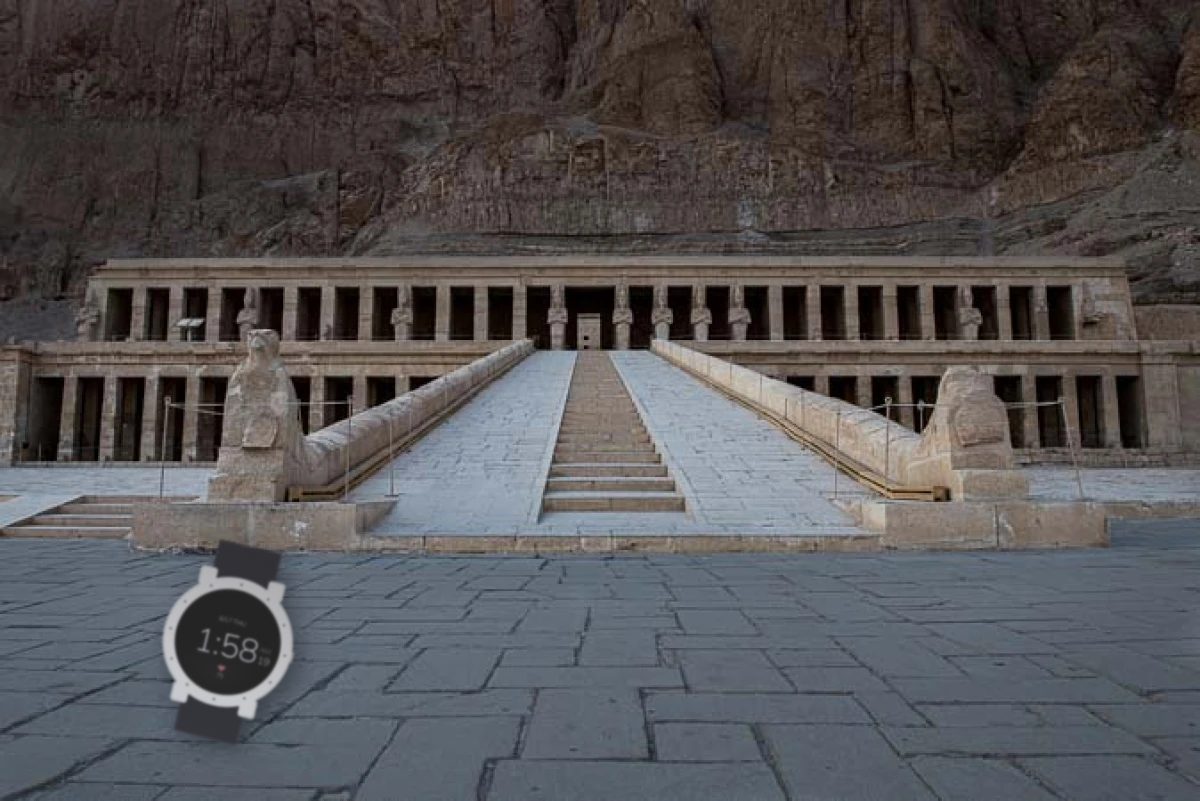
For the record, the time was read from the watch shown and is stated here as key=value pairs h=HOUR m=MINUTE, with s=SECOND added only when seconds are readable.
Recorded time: h=1 m=58
